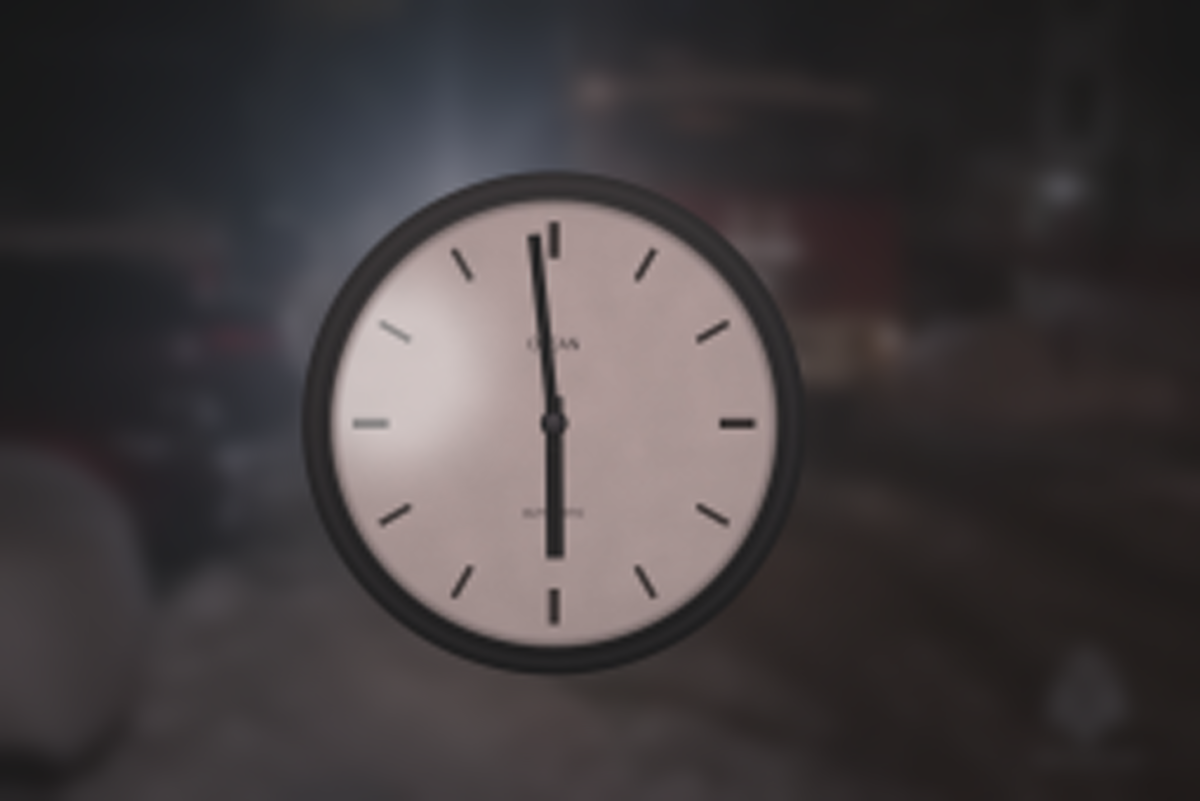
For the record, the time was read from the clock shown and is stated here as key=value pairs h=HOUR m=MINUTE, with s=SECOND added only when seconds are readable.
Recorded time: h=5 m=59
